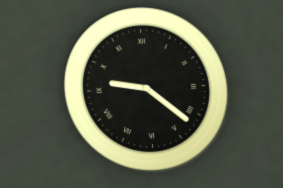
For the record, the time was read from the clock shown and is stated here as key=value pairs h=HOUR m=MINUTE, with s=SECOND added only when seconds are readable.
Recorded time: h=9 m=22
